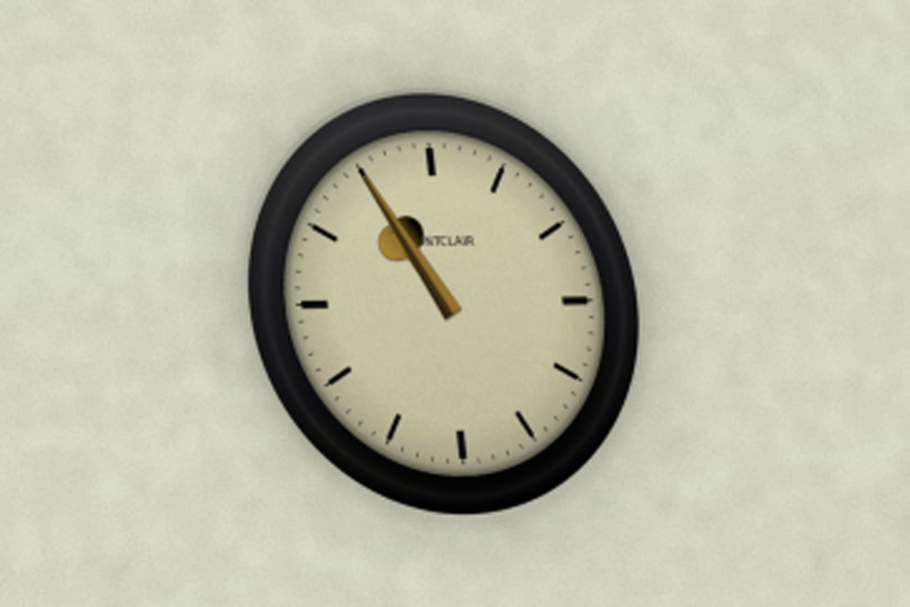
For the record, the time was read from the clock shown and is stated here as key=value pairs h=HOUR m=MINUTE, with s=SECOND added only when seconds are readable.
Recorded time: h=10 m=55
